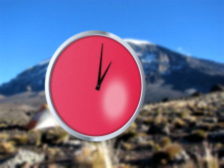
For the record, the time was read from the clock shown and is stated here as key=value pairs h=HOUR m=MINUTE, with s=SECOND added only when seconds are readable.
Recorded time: h=1 m=1
